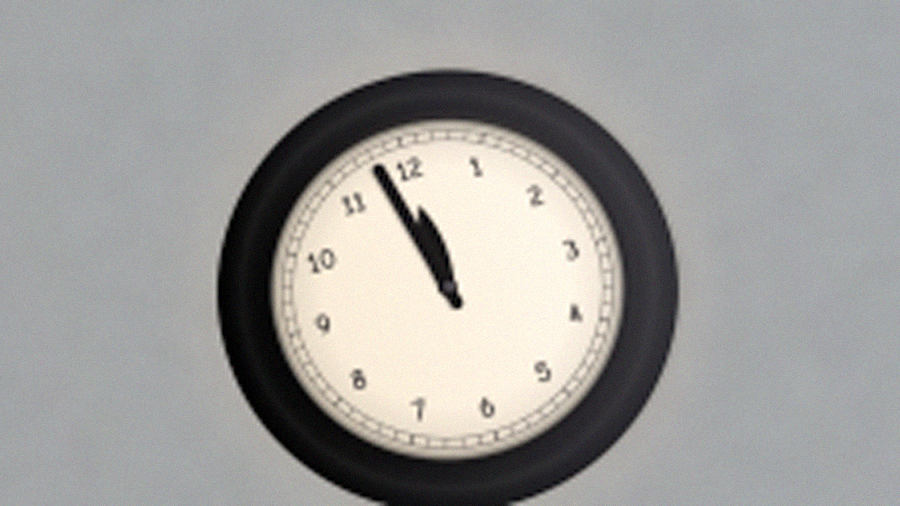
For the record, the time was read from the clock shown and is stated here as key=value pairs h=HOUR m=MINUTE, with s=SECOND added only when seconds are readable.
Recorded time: h=11 m=58
